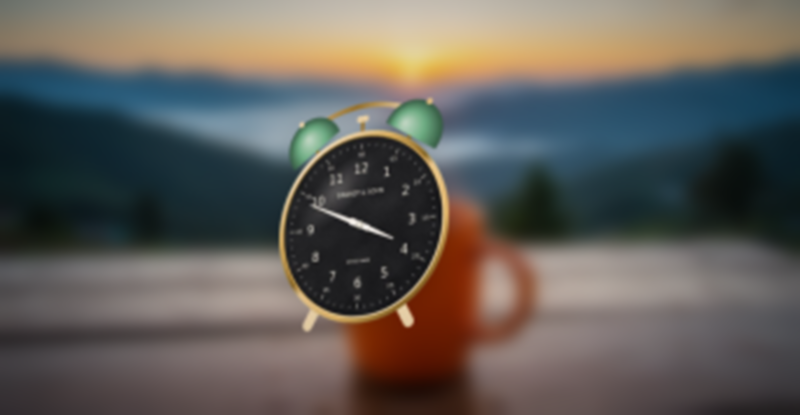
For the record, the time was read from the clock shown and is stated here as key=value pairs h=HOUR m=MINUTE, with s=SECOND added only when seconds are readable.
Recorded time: h=3 m=49
